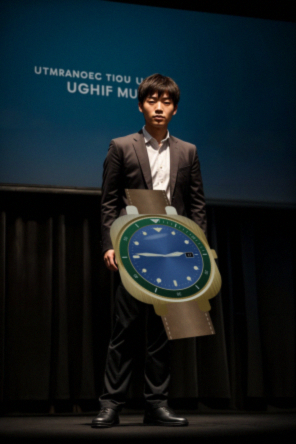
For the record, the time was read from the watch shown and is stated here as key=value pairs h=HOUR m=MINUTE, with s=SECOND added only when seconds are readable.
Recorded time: h=2 m=46
